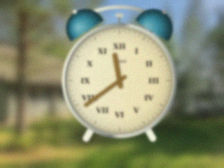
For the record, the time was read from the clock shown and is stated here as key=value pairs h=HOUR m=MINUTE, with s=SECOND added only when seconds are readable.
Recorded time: h=11 m=39
